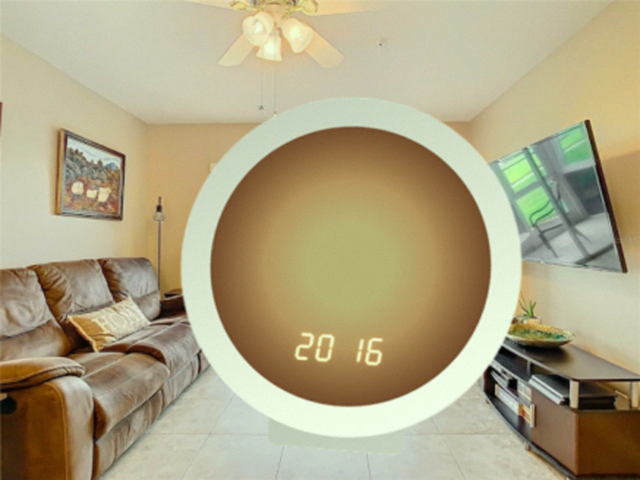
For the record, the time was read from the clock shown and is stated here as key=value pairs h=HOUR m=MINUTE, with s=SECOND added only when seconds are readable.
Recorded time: h=20 m=16
